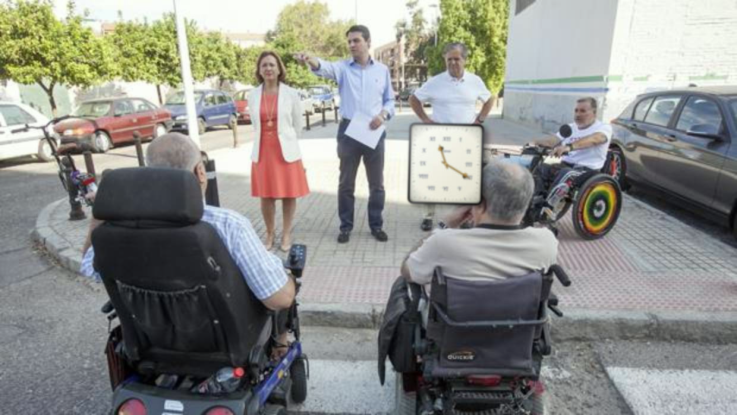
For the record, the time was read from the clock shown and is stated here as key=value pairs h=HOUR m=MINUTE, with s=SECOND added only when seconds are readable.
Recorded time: h=11 m=20
